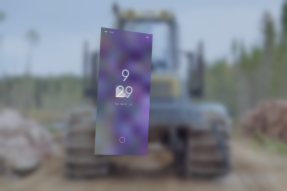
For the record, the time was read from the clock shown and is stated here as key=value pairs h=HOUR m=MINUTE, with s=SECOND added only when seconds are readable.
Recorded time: h=9 m=29
